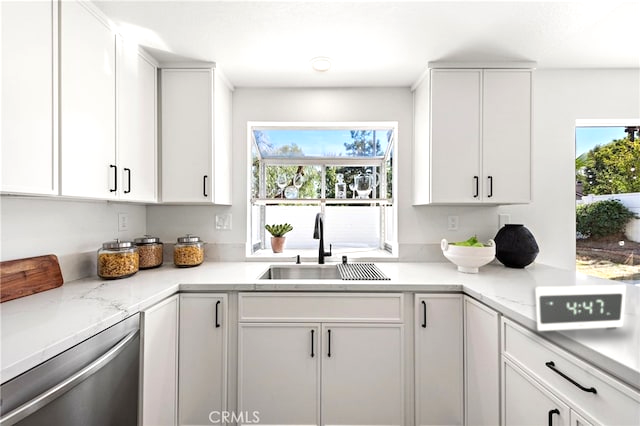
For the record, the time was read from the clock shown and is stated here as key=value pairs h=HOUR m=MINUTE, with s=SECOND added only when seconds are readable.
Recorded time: h=4 m=47
